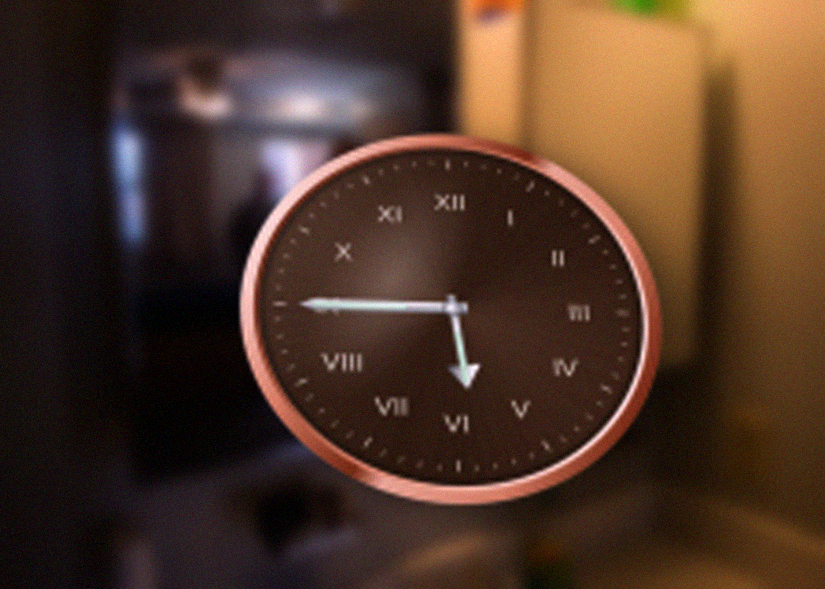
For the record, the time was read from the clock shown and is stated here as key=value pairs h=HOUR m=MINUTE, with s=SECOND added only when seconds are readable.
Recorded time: h=5 m=45
